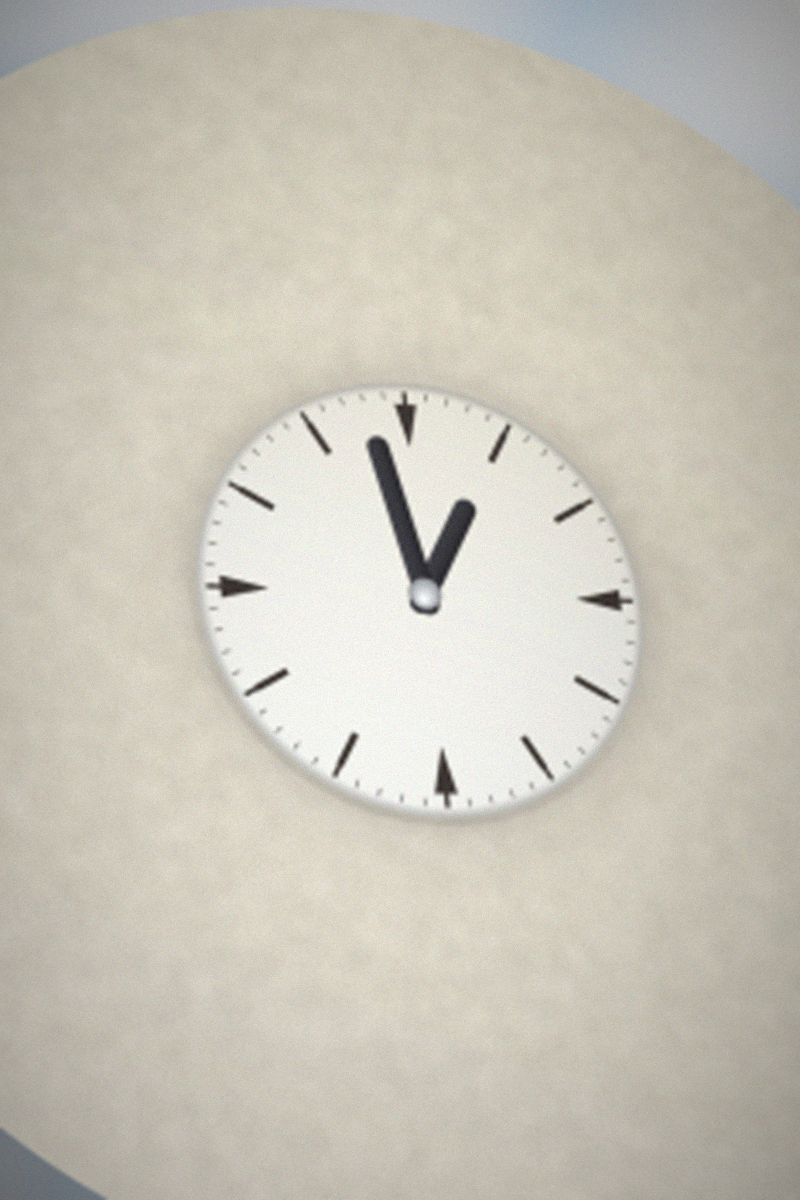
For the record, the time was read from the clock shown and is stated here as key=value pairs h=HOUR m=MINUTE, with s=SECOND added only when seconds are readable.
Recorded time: h=12 m=58
